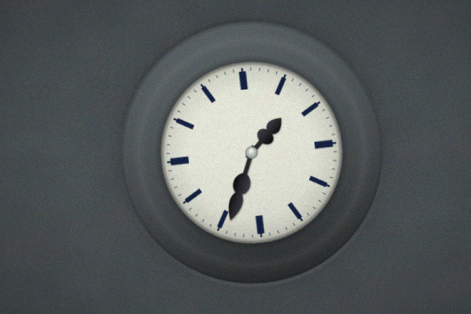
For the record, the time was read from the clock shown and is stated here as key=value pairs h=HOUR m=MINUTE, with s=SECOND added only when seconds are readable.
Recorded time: h=1 m=34
